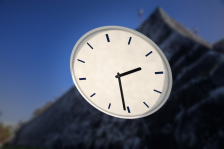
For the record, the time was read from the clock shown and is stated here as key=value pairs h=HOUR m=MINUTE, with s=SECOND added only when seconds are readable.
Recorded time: h=2 m=31
